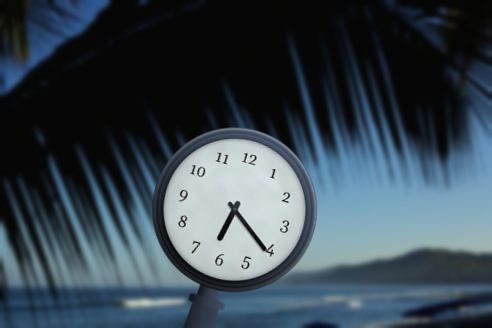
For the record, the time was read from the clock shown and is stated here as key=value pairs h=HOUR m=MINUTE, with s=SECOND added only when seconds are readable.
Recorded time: h=6 m=21
